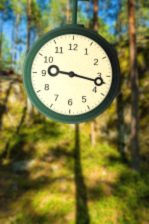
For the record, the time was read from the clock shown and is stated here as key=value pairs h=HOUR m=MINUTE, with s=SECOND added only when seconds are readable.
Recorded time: h=9 m=17
